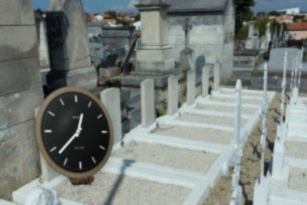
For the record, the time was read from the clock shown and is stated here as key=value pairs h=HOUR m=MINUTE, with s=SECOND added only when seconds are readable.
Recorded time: h=12 m=38
